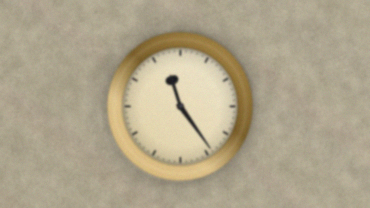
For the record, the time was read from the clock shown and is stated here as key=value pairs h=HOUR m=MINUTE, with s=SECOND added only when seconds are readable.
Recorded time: h=11 m=24
